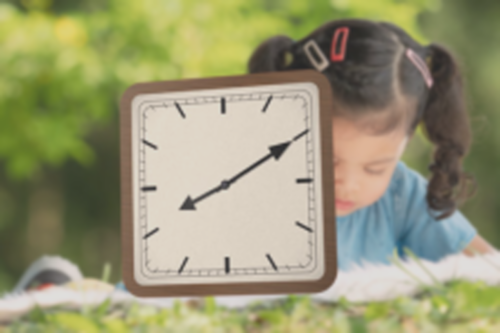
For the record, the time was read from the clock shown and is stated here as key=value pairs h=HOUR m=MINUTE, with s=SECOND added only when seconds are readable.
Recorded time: h=8 m=10
